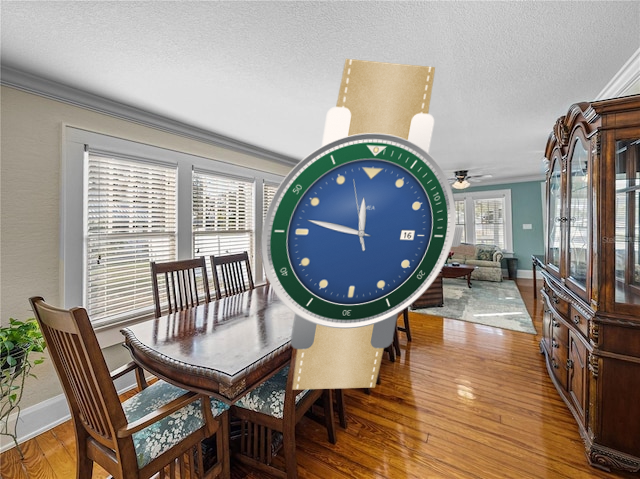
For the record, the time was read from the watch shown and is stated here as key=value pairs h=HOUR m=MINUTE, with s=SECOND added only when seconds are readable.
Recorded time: h=11 m=46 s=57
